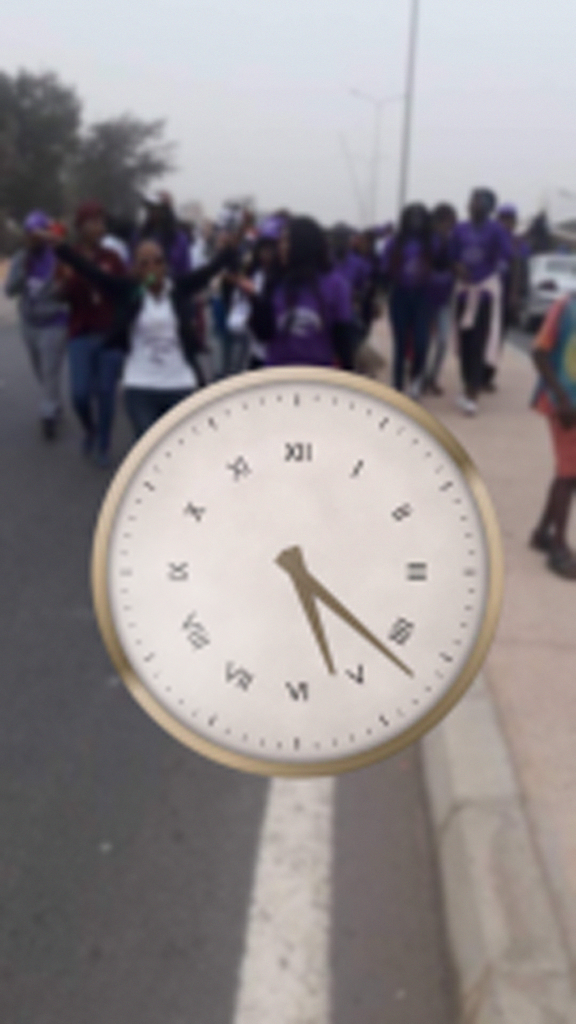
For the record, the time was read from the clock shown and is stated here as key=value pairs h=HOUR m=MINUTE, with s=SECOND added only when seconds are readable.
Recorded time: h=5 m=22
